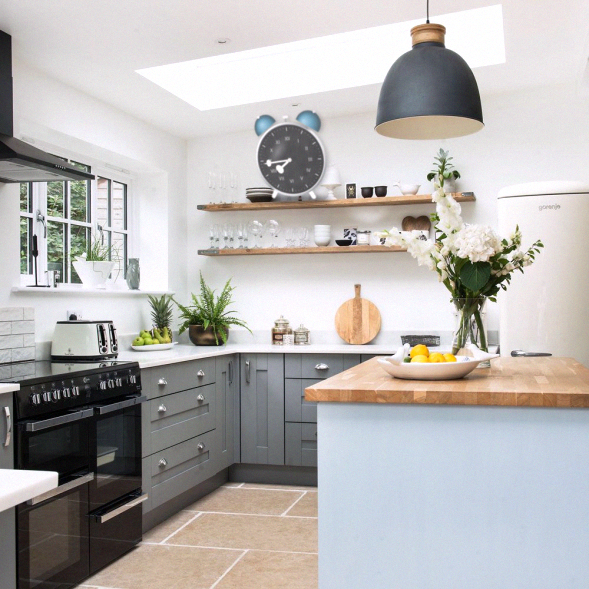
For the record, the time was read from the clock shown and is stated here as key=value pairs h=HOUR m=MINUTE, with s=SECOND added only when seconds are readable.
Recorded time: h=7 m=44
